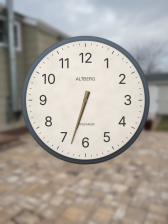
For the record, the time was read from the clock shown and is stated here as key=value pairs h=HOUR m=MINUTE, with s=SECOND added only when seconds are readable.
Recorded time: h=6 m=33
